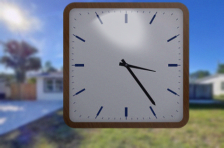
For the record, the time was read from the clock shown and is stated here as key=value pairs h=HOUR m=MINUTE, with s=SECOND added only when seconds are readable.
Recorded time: h=3 m=24
